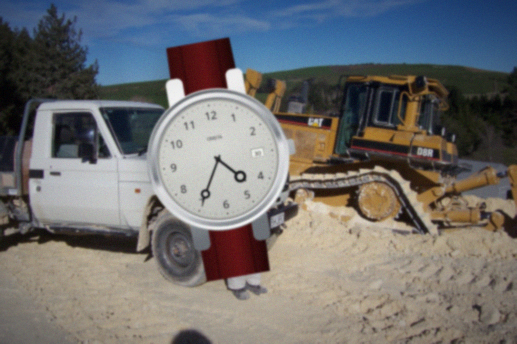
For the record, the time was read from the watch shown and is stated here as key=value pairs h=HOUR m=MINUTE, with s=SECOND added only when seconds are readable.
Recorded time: h=4 m=35
